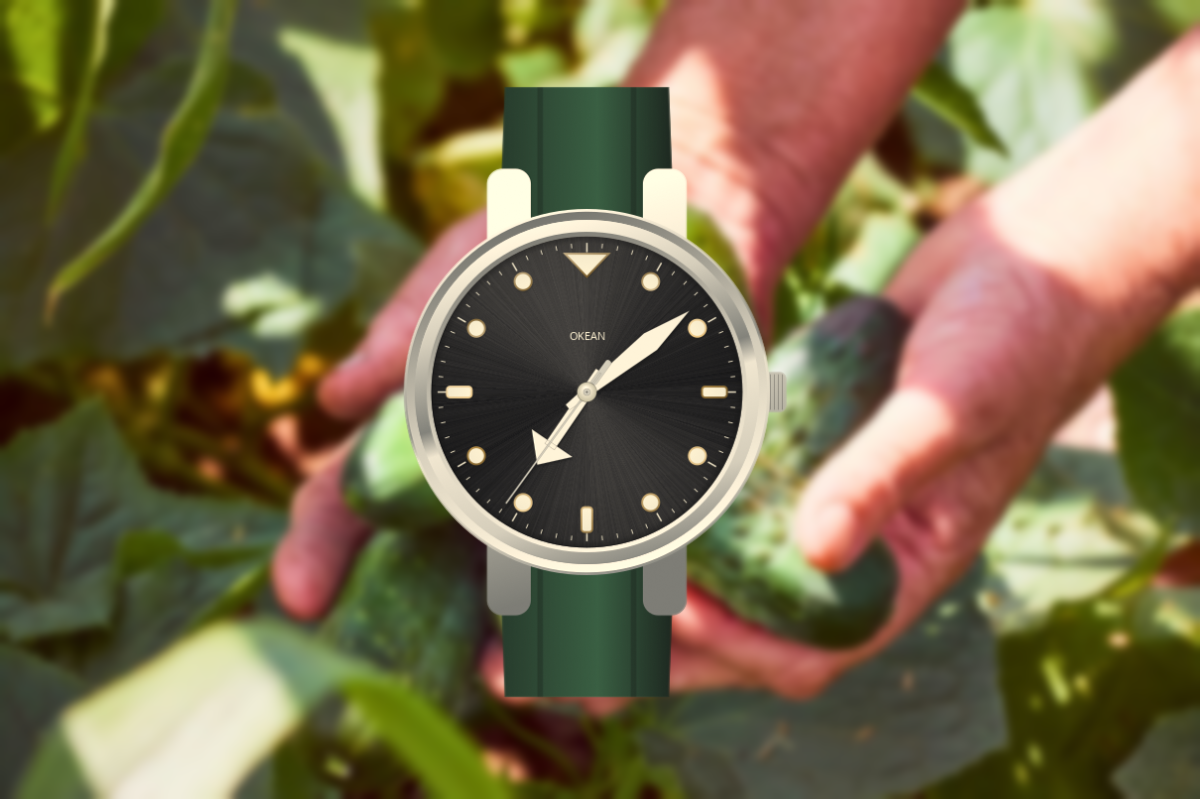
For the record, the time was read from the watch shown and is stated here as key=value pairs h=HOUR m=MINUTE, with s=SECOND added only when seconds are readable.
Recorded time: h=7 m=8 s=36
